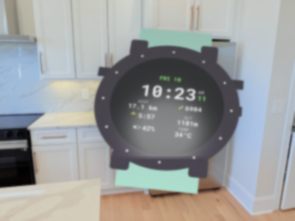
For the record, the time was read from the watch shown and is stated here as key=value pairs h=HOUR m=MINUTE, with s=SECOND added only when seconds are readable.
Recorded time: h=10 m=23
